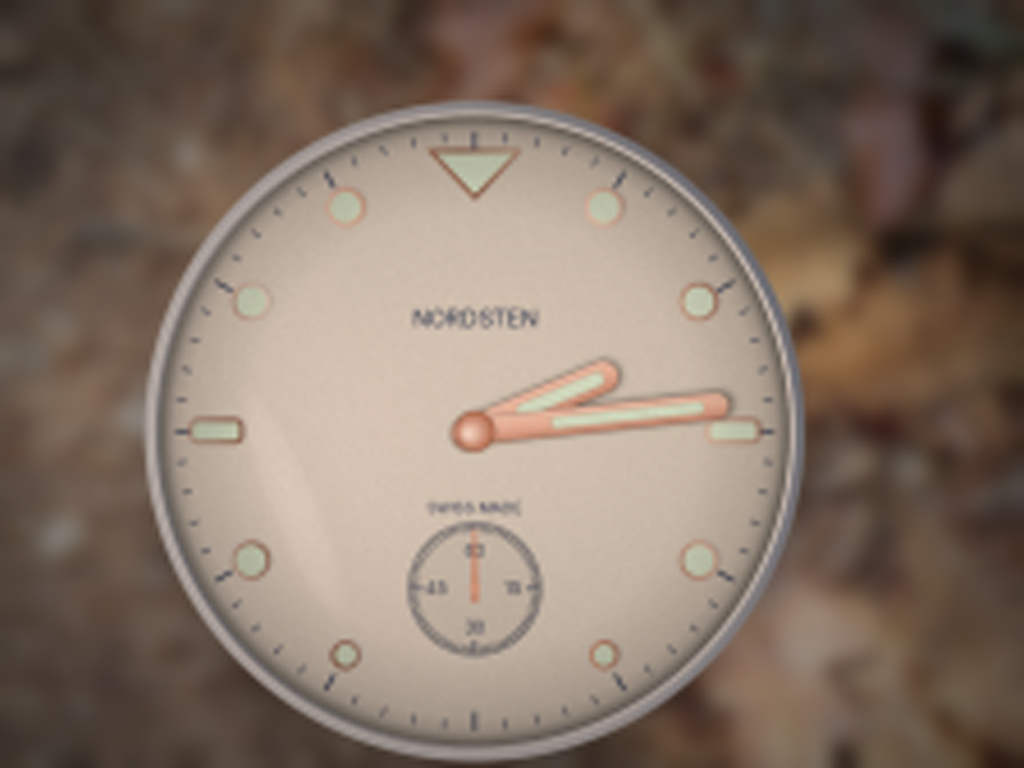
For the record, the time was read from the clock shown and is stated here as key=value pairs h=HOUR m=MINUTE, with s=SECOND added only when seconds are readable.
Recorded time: h=2 m=14
